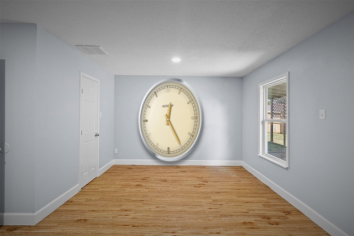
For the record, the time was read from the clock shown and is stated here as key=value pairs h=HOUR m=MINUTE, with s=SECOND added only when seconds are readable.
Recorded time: h=12 m=25
